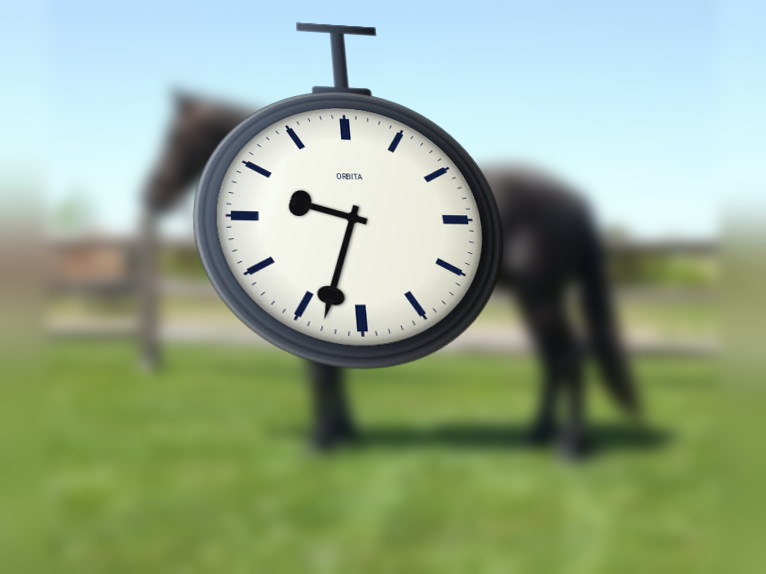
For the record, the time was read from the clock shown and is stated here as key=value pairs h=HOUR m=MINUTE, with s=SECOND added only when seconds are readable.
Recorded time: h=9 m=33
